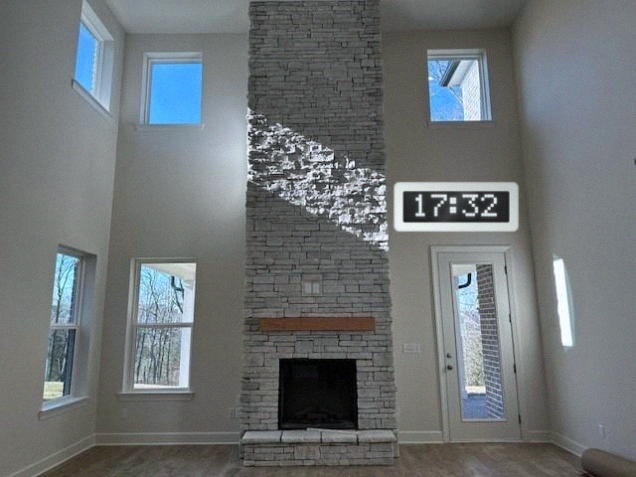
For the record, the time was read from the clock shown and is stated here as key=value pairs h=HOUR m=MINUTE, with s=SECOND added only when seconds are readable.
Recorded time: h=17 m=32
